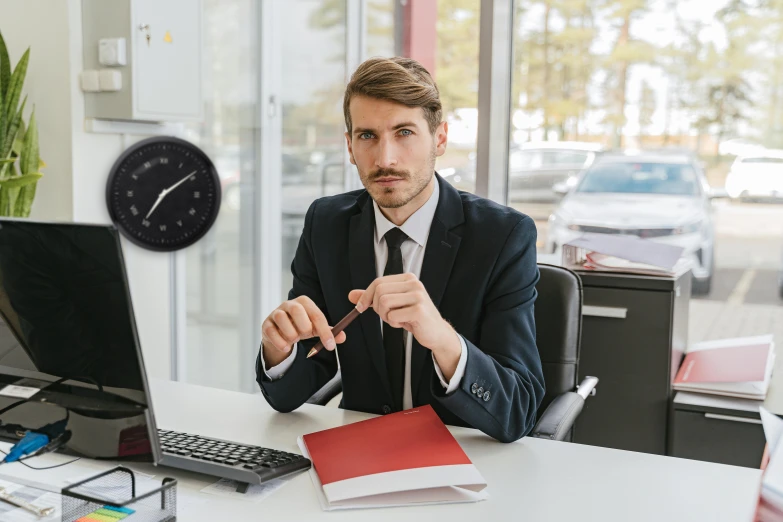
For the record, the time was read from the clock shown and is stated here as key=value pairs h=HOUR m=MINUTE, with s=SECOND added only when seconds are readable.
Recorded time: h=7 m=9
